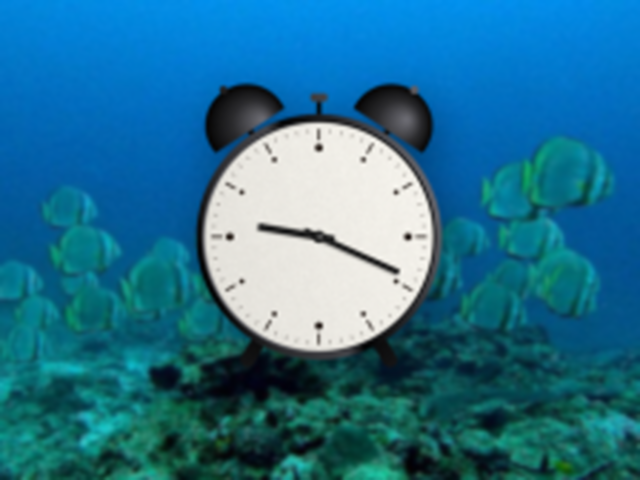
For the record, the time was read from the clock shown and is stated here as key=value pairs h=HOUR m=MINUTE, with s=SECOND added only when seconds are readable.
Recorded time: h=9 m=19
